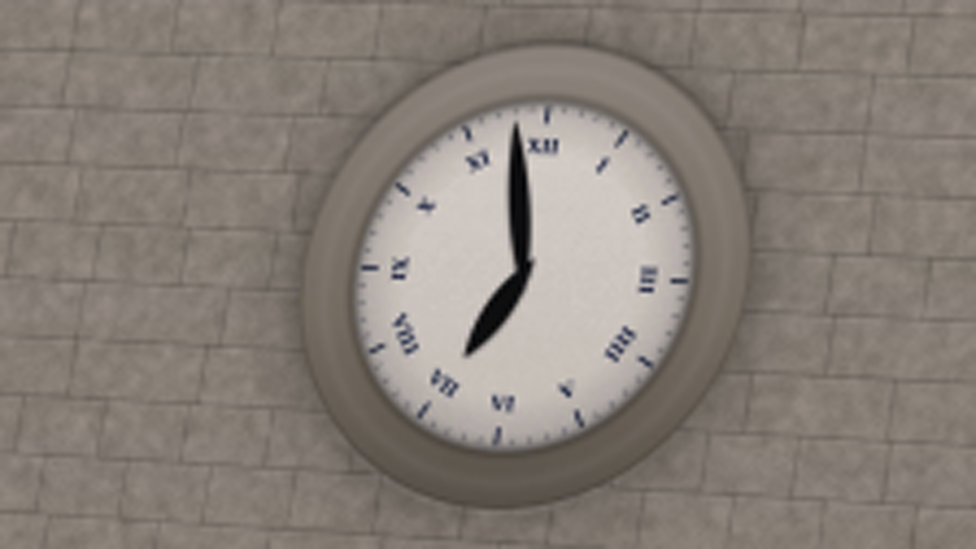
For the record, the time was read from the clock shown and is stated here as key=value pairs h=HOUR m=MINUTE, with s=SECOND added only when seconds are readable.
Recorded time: h=6 m=58
